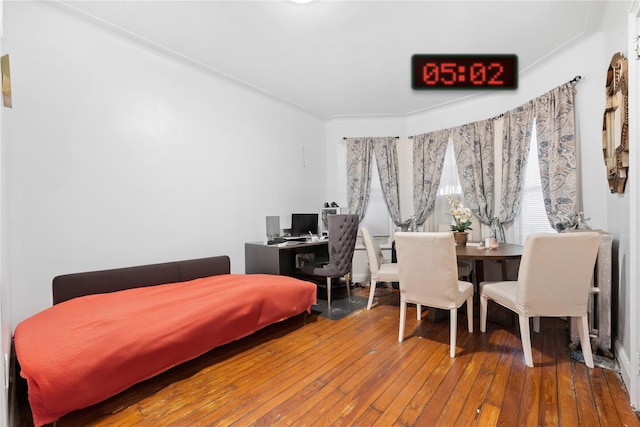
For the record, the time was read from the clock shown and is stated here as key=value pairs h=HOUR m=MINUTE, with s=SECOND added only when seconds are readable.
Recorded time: h=5 m=2
